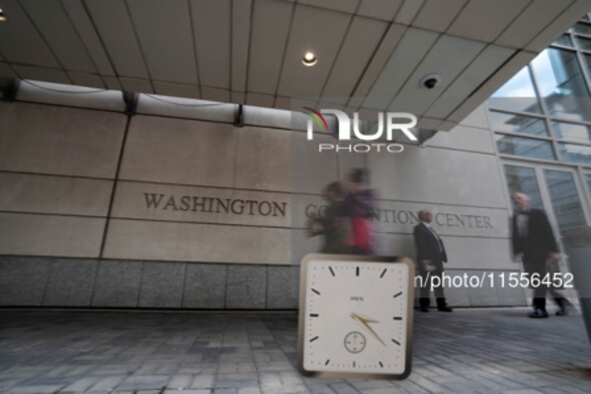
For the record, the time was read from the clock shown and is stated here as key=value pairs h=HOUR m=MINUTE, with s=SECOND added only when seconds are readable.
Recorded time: h=3 m=22
